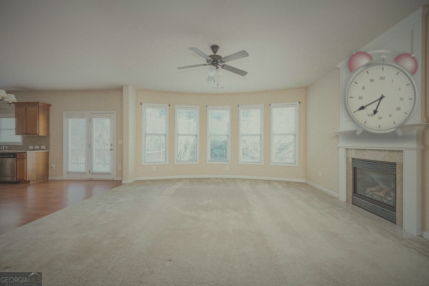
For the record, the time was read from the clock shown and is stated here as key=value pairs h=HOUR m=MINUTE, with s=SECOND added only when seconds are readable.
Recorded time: h=6 m=40
